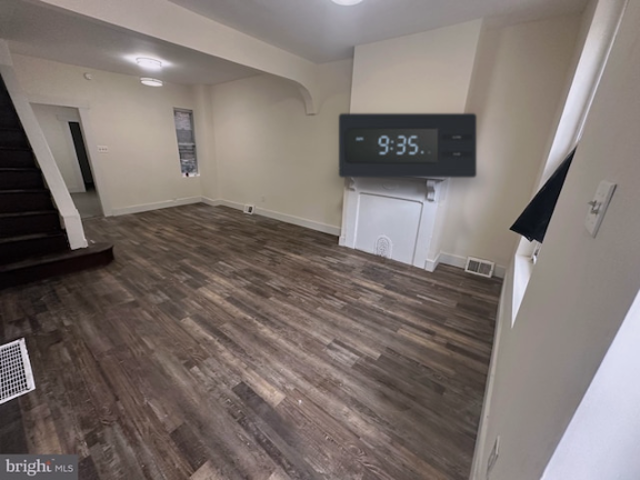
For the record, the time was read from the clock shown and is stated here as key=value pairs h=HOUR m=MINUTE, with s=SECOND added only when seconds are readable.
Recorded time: h=9 m=35
